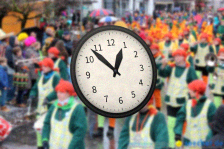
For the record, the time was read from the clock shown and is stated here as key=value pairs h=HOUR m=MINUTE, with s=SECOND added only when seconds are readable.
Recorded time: h=12 m=53
